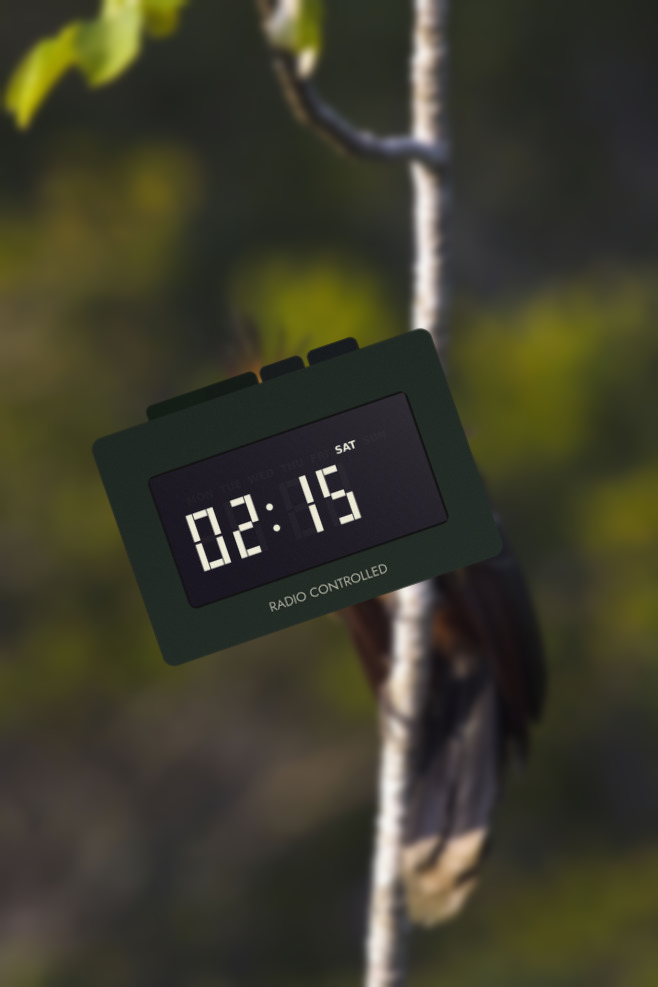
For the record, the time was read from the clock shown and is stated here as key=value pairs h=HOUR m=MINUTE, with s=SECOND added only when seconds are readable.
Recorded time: h=2 m=15
